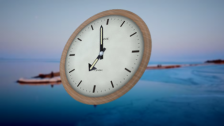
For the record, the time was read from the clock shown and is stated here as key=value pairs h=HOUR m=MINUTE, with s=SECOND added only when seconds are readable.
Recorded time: h=6 m=58
